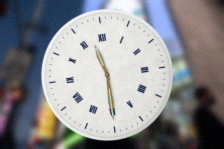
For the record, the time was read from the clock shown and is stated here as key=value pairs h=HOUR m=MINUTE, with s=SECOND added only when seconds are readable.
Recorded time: h=11 m=30
